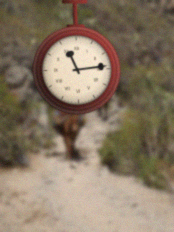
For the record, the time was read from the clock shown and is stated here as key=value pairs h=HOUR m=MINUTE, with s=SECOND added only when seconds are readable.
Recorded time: h=11 m=14
